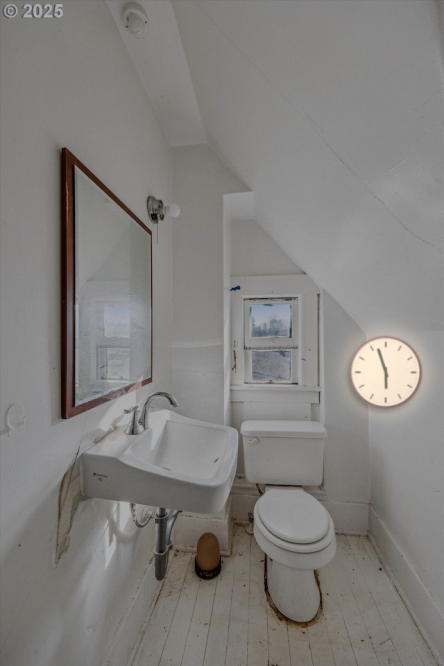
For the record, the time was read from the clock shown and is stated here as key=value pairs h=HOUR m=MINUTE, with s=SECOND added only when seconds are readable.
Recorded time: h=5 m=57
